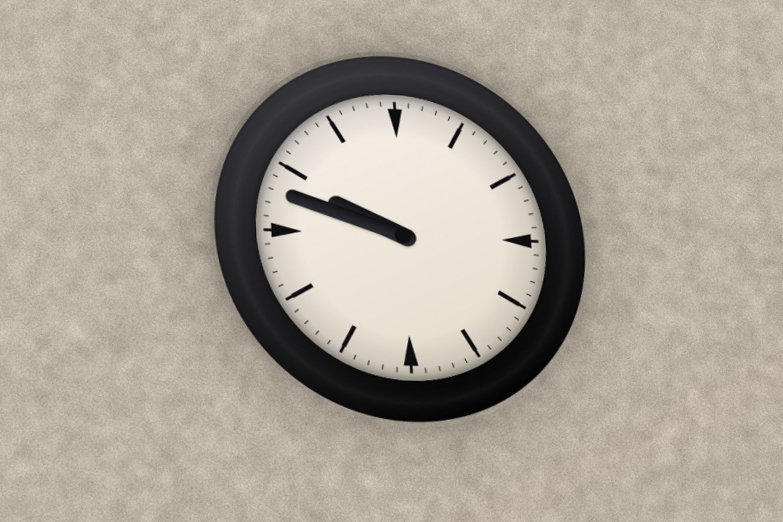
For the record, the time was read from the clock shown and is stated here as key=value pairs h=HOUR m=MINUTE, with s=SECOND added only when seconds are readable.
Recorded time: h=9 m=48
